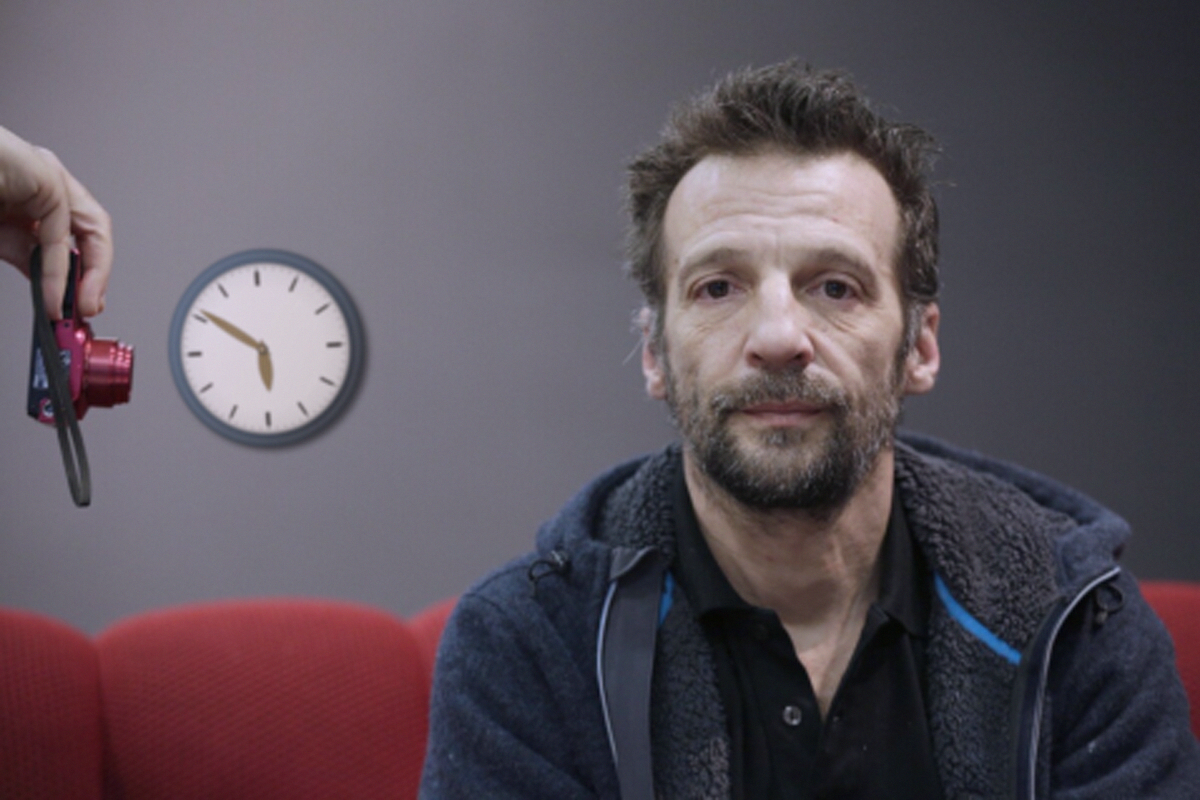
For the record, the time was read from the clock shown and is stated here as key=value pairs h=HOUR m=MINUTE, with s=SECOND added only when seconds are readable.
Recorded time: h=5 m=51
